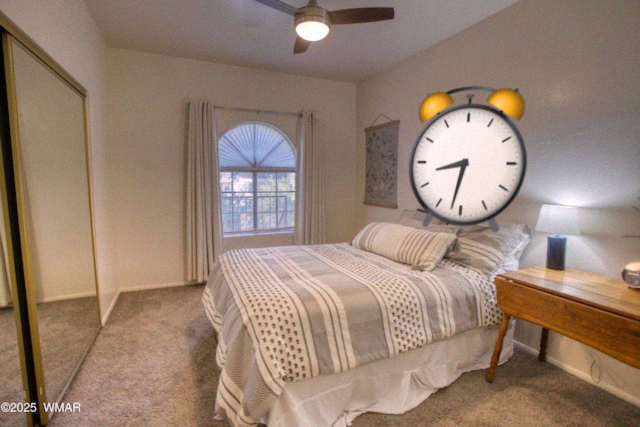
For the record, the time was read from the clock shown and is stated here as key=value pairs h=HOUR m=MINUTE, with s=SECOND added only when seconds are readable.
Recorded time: h=8 m=32
